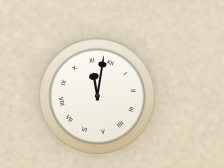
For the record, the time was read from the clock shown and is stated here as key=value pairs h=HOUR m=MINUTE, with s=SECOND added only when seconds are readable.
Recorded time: h=10 m=58
